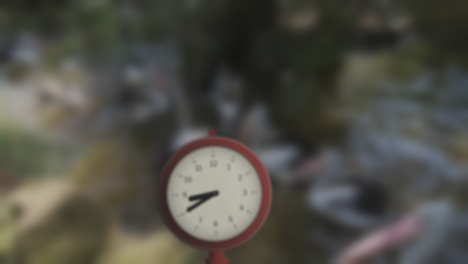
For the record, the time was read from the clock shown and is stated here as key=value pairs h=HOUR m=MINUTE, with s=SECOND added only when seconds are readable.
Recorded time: h=8 m=40
